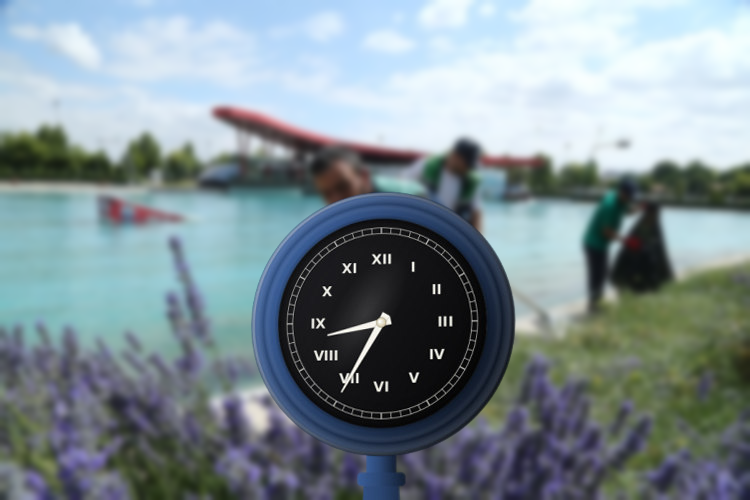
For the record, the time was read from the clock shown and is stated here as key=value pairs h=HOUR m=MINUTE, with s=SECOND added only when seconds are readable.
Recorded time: h=8 m=35
